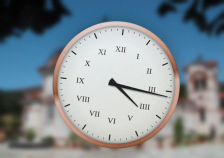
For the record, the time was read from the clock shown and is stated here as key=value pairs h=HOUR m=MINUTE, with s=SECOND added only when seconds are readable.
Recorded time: h=4 m=16
